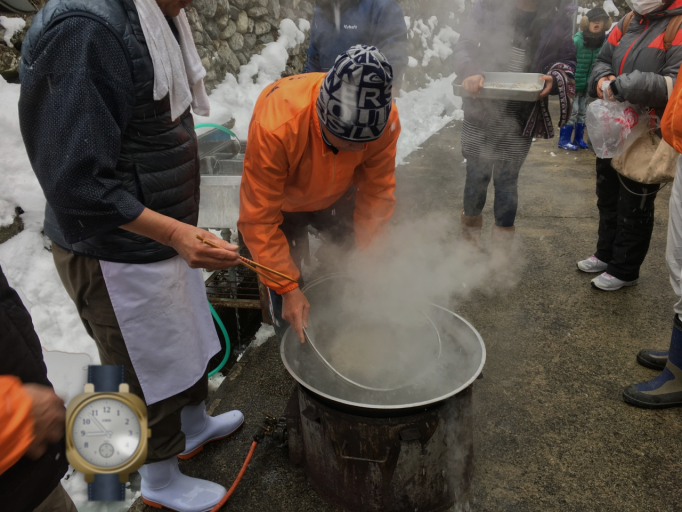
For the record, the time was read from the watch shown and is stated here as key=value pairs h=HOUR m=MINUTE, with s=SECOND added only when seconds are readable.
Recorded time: h=8 m=53
